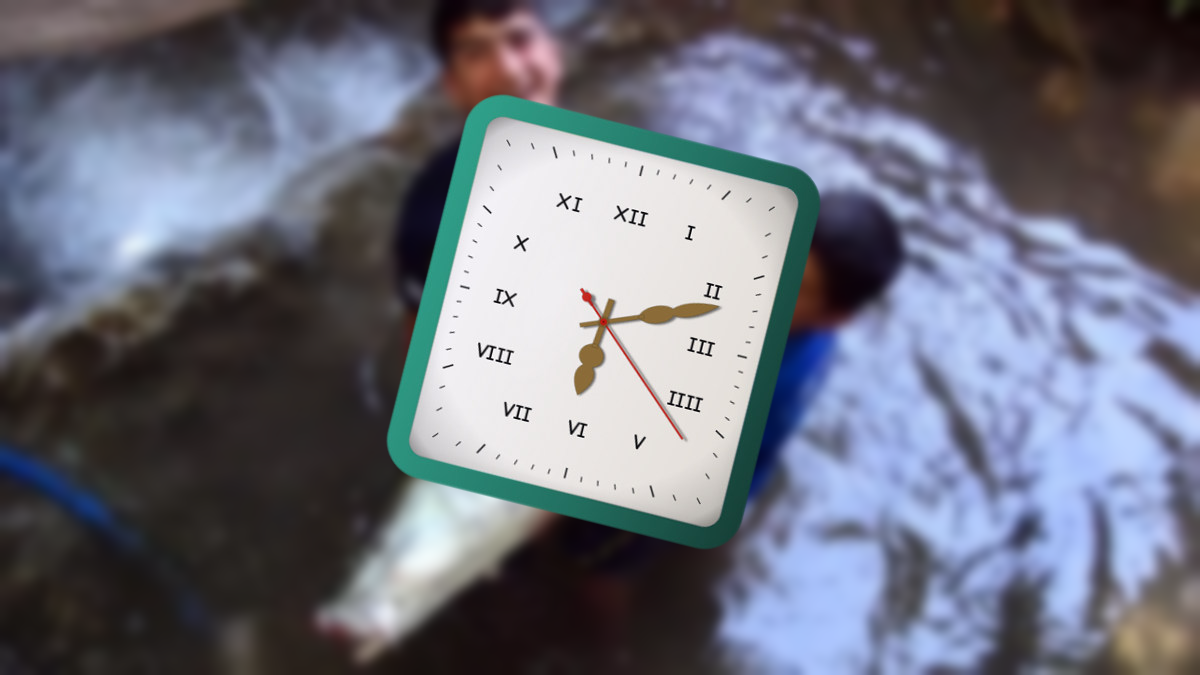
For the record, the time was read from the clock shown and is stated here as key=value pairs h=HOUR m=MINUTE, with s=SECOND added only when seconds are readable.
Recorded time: h=6 m=11 s=22
